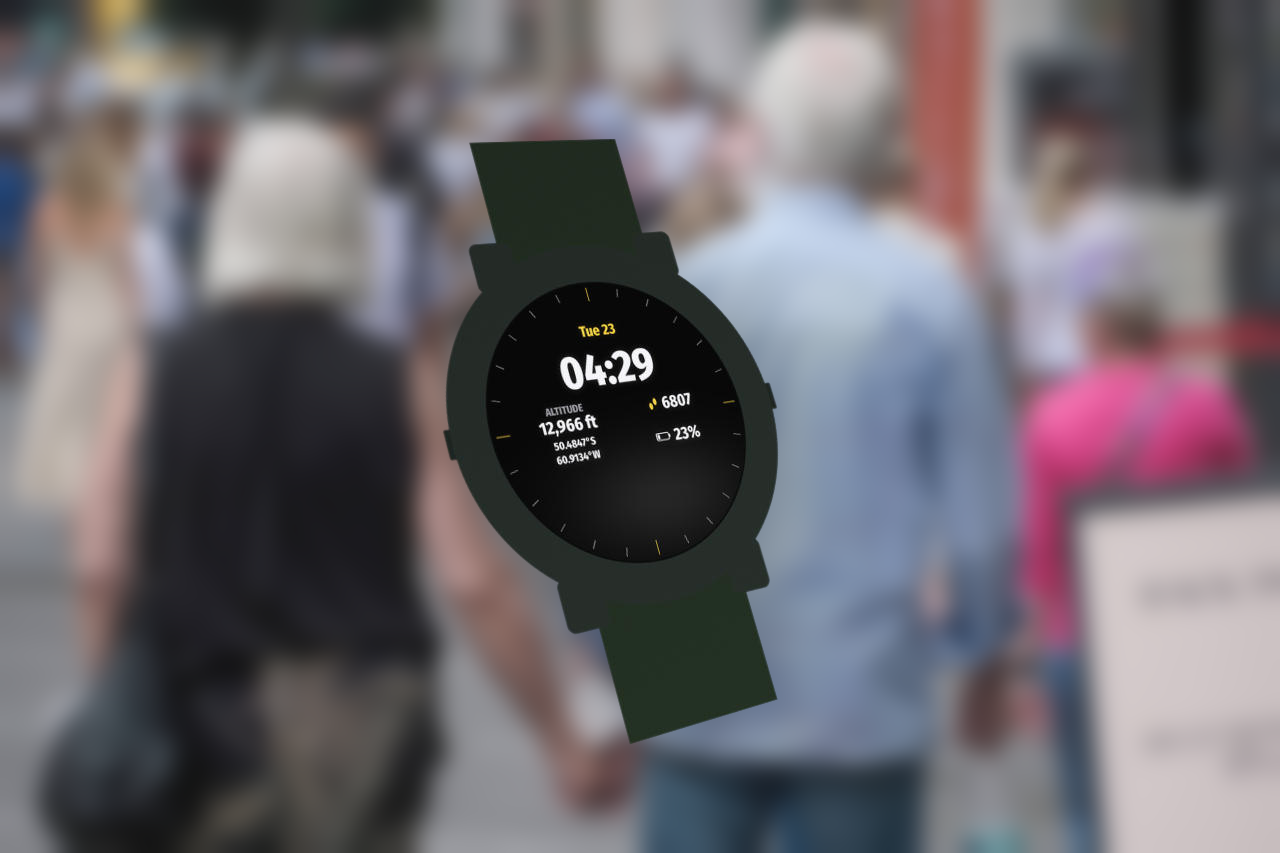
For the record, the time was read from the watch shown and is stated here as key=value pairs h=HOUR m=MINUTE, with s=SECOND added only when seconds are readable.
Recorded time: h=4 m=29
